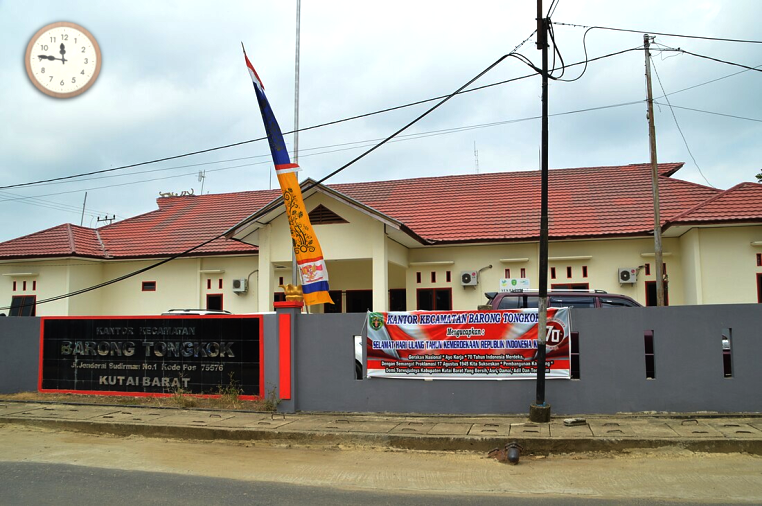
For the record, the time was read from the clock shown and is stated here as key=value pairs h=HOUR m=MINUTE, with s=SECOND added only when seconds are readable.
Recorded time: h=11 m=46
